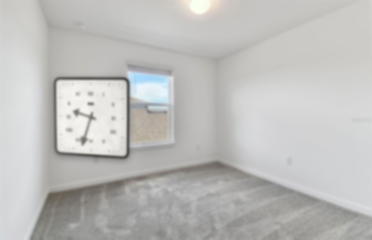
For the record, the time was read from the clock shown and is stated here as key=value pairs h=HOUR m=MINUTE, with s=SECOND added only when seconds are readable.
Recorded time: h=9 m=33
